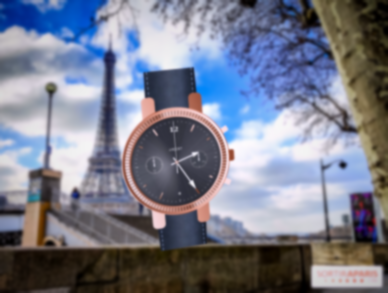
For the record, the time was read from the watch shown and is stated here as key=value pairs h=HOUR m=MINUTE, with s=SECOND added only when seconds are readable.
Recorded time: h=2 m=25
